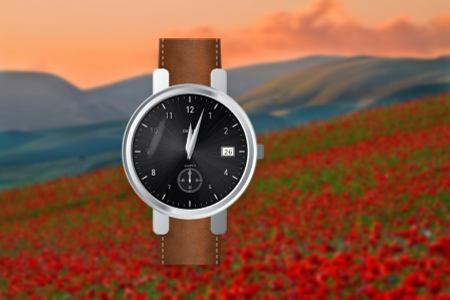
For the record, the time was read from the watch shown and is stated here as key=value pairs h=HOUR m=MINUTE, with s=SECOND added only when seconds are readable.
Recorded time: h=12 m=3
